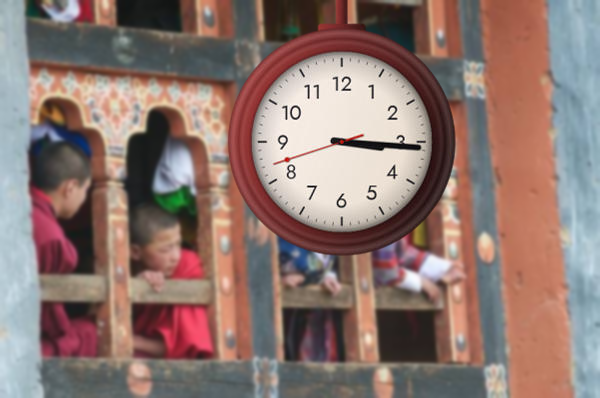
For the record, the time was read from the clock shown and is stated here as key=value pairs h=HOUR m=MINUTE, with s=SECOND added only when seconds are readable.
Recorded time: h=3 m=15 s=42
